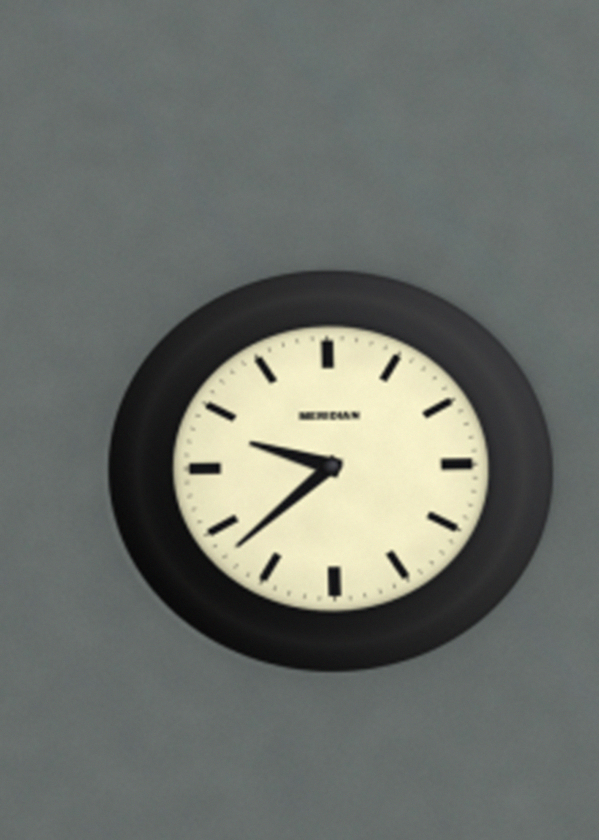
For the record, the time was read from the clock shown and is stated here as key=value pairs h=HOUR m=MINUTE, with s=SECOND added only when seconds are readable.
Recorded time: h=9 m=38
